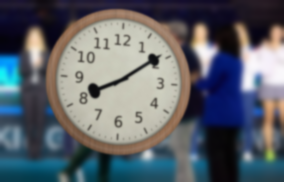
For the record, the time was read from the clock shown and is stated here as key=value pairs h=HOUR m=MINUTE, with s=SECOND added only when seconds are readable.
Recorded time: h=8 m=9
